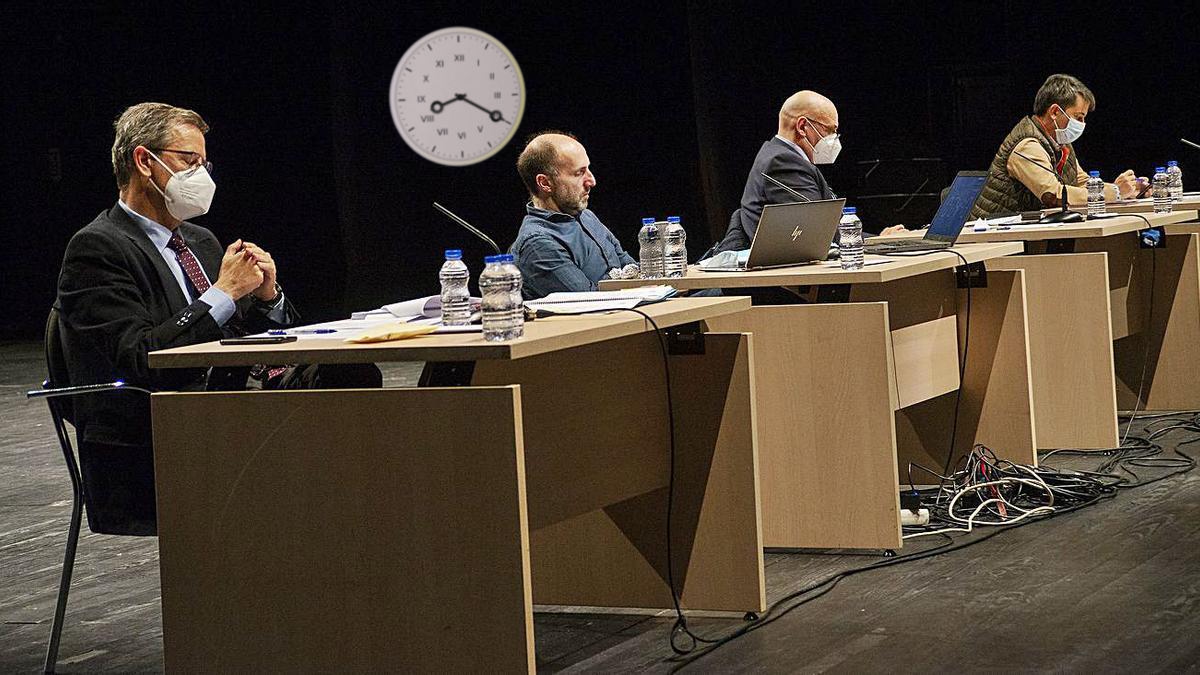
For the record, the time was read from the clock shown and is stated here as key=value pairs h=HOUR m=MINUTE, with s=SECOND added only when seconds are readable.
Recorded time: h=8 m=20
